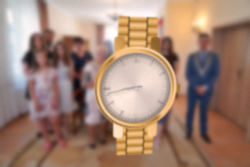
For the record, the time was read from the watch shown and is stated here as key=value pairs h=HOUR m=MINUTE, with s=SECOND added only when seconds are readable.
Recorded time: h=8 m=43
